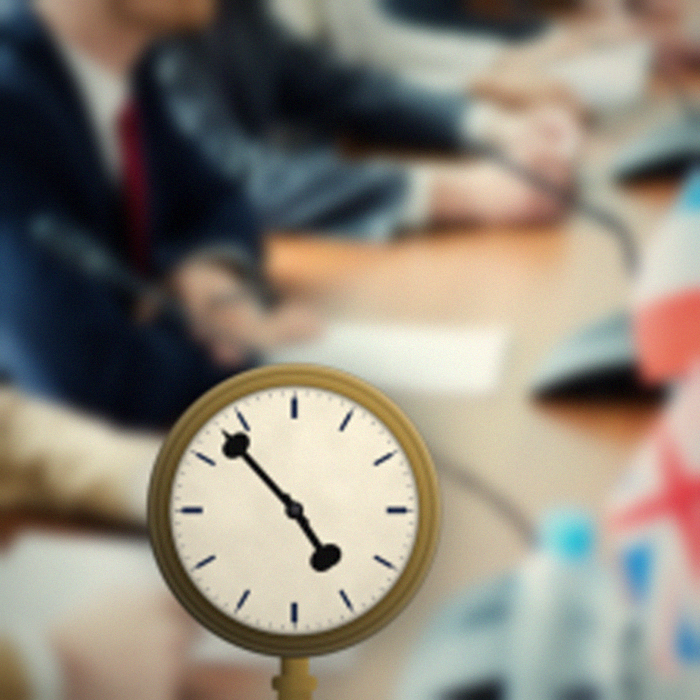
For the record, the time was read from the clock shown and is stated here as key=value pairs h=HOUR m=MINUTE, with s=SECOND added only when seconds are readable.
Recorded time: h=4 m=53
